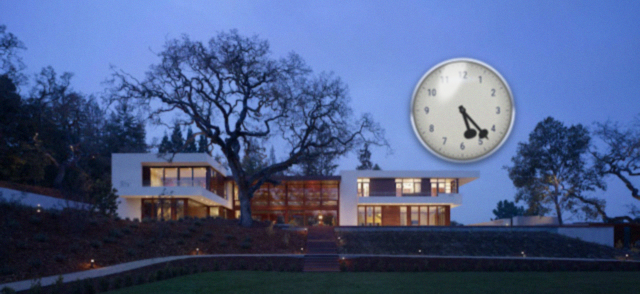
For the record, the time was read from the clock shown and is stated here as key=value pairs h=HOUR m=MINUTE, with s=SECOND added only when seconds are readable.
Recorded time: h=5 m=23
